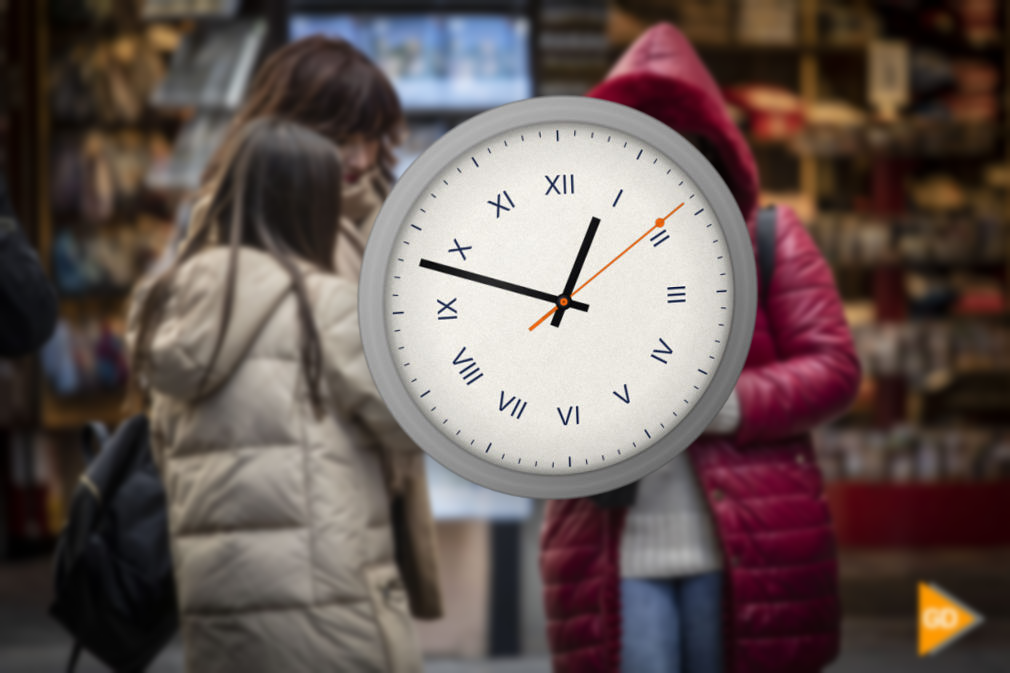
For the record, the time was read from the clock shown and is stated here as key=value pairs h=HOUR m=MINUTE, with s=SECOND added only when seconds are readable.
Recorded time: h=12 m=48 s=9
